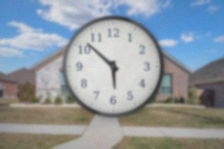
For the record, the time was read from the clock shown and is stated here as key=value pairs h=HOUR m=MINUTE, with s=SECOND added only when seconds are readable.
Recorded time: h=5 m=52
